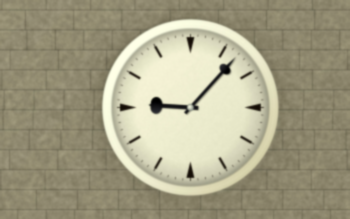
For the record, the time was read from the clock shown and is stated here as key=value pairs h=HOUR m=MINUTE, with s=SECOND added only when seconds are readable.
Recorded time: h=9 m=7
